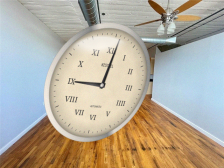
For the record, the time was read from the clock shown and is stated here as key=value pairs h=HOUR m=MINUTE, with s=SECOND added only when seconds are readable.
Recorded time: h=9 m=1
